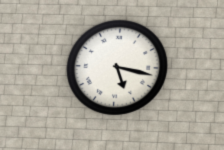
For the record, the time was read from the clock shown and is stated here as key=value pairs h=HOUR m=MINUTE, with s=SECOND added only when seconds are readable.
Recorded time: h=5 m=17
